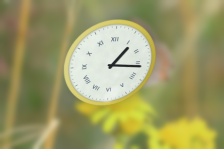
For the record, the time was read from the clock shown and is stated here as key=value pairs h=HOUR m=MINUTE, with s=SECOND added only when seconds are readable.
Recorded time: h=1 m=16
